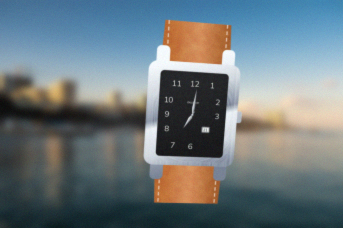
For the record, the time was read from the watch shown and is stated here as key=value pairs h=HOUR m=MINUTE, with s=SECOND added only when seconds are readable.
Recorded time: h=7 m=1
